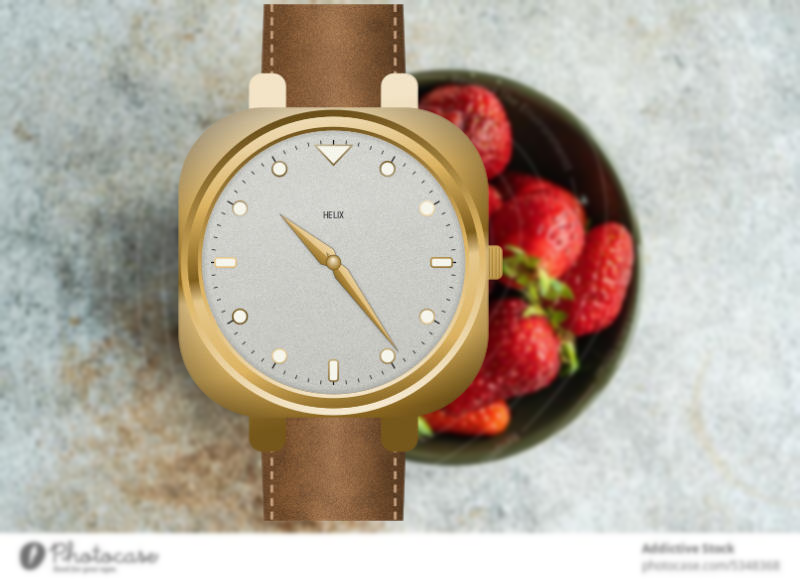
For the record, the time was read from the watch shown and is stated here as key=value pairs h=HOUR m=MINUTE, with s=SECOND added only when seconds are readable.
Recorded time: h=10 m=24
